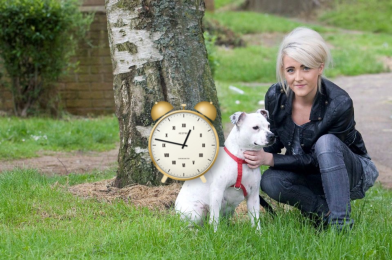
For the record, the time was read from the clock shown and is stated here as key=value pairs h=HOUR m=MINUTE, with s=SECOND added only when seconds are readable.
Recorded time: h=12 m=47
